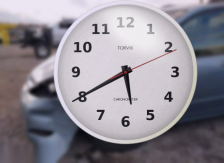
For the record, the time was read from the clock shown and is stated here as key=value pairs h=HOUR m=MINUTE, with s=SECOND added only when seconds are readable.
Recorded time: h=5 m=40 s=11
